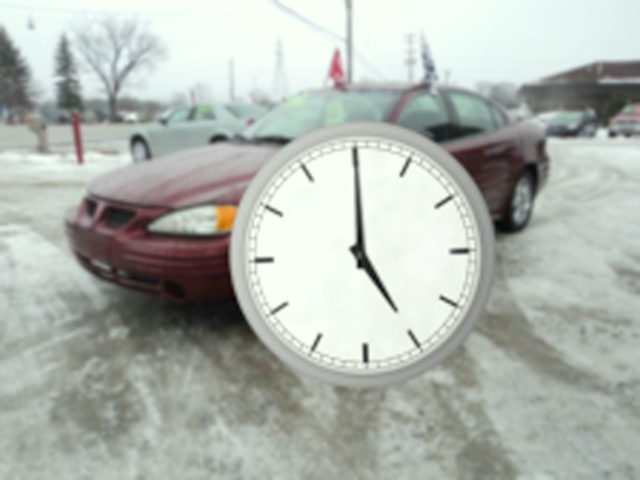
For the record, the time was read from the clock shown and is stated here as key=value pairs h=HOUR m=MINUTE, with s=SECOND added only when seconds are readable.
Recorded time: h=5 m=0
